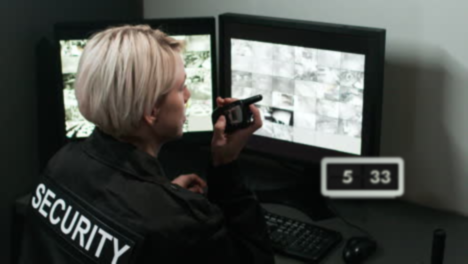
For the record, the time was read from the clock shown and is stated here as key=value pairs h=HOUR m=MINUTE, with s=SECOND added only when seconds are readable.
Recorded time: h=5 m=33
